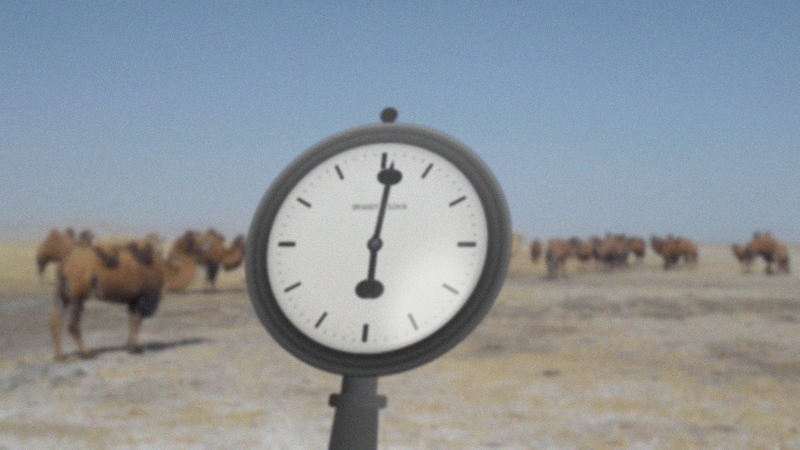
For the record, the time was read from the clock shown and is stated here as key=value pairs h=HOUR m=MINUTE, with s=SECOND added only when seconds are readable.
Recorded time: h=6 m=1
